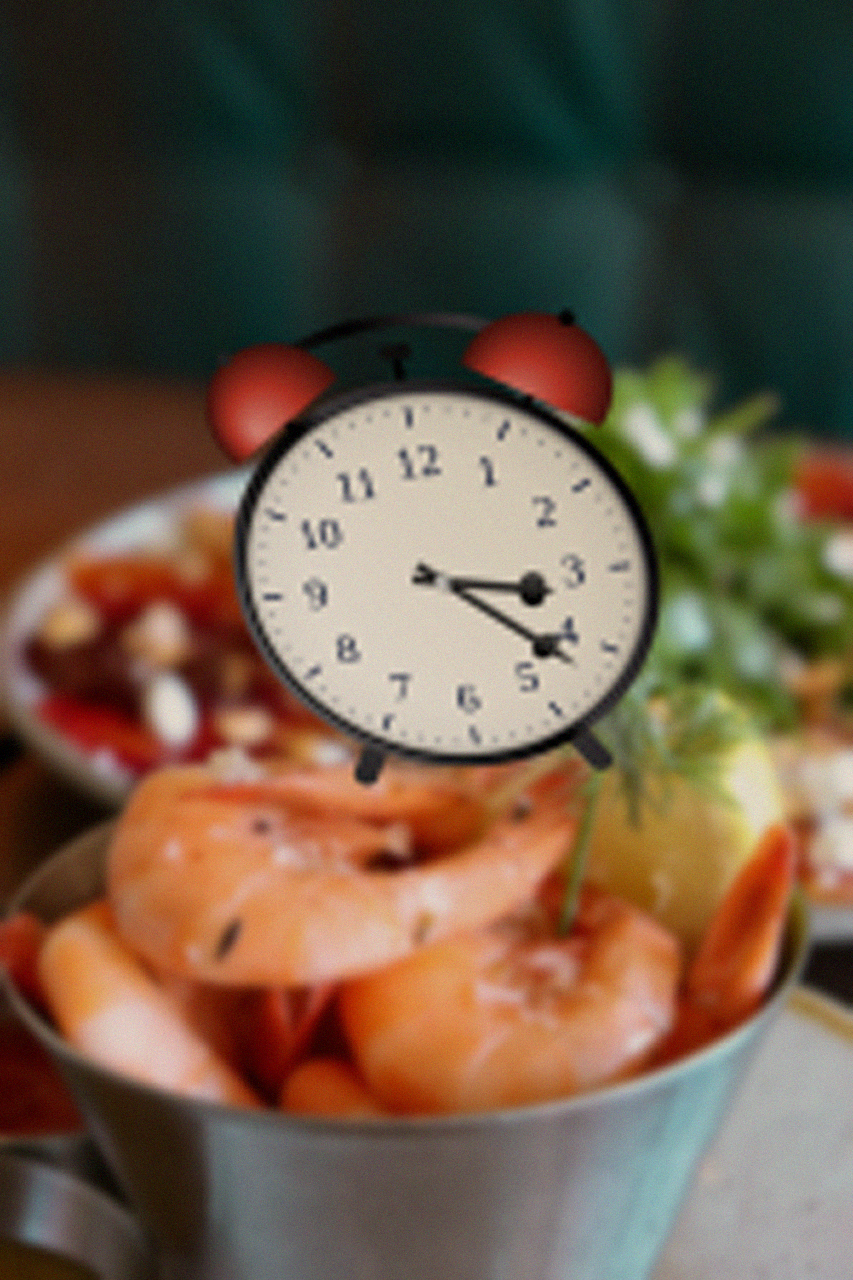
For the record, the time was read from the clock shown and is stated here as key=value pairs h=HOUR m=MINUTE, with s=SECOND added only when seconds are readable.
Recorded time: h=3 m=22
